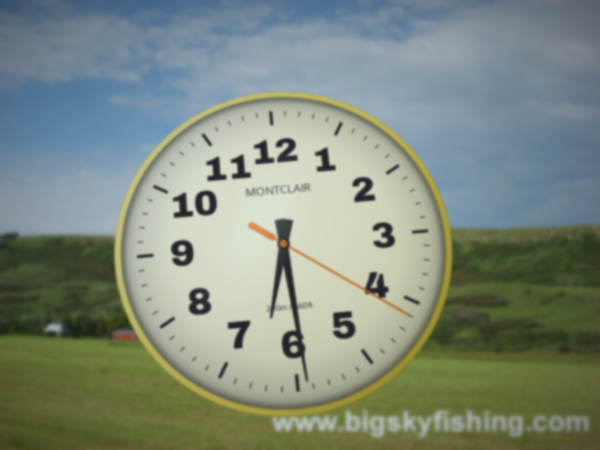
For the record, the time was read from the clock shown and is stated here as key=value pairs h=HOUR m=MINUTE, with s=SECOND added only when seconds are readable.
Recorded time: h=6 m=29 s=21
